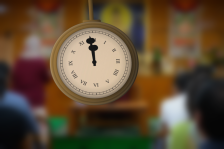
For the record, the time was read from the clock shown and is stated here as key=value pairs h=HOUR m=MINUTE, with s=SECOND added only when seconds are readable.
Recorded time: h=11 m=59
